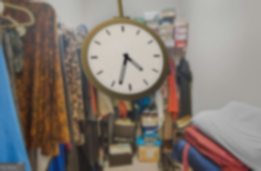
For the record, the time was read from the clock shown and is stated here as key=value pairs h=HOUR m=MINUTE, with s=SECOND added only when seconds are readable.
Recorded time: h=4 m=33
